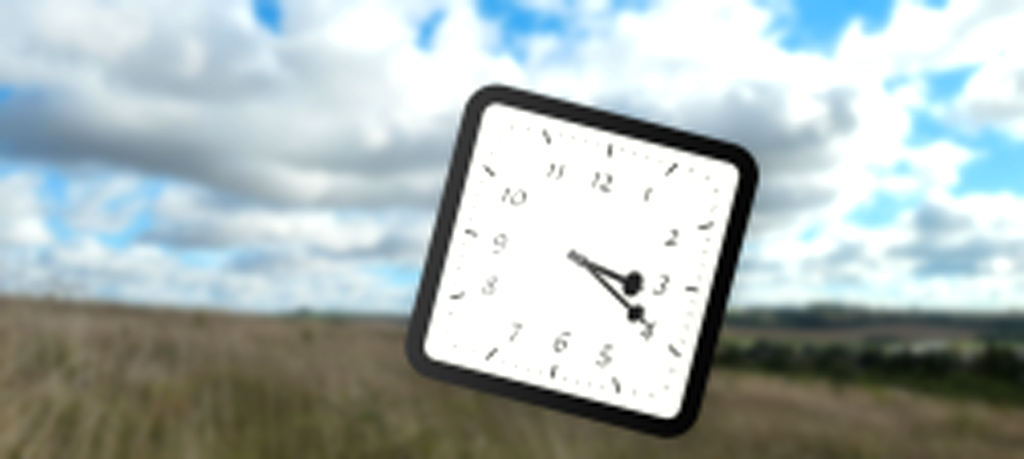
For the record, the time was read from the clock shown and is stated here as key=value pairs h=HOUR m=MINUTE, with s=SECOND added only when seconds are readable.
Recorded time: h=3 m=20
